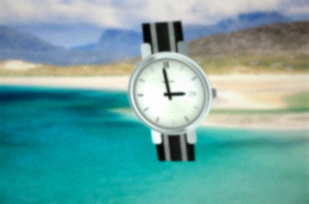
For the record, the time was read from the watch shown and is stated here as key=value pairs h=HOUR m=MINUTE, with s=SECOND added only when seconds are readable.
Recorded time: h=2 m=59
